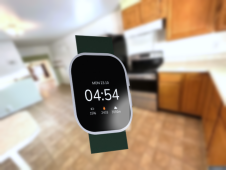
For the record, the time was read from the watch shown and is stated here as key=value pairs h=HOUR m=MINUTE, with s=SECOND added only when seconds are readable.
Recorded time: h=4 m=54
